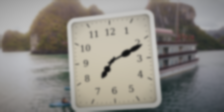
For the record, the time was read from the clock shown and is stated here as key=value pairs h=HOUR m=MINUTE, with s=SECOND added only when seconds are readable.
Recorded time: h=7 m=11
